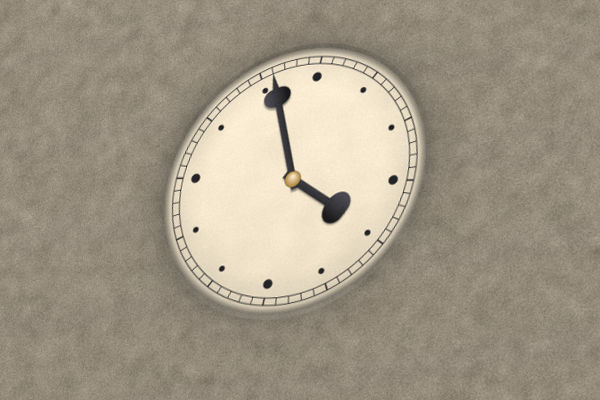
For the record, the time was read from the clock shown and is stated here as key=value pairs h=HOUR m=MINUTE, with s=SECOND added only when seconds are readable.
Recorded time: h=3 m=56
